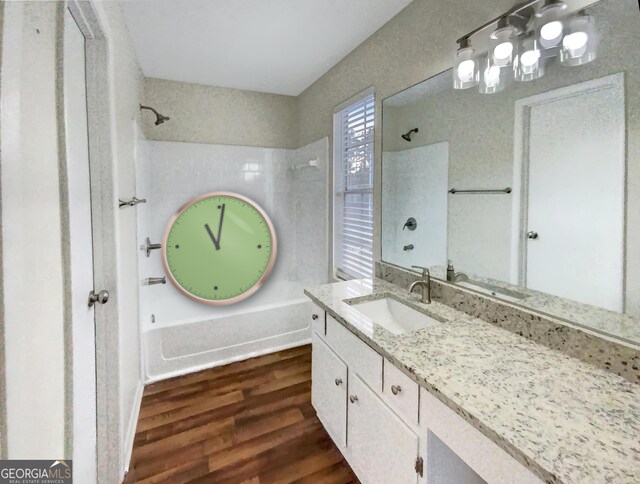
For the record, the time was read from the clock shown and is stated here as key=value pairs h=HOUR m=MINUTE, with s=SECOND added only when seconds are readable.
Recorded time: h=11 m=1
